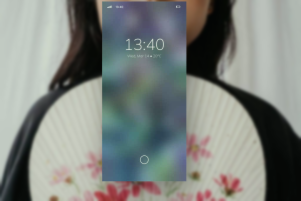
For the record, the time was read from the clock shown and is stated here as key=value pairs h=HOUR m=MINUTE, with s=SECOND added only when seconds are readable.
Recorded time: h=13 m=40
